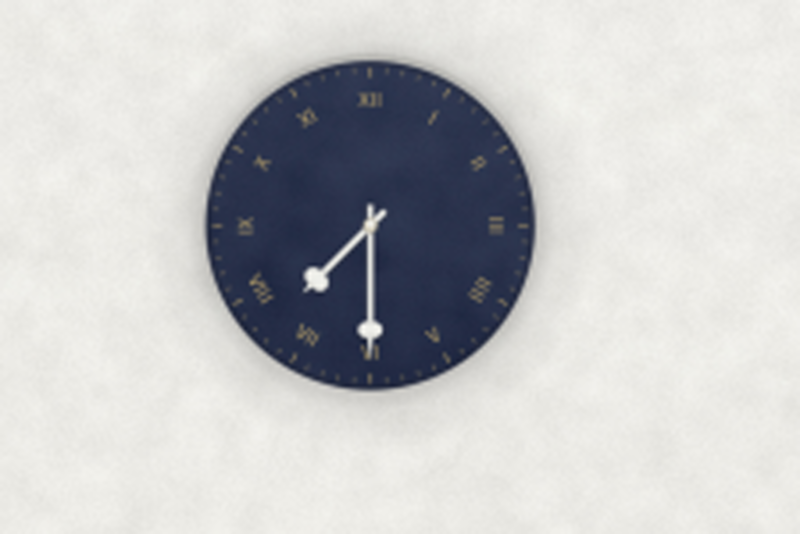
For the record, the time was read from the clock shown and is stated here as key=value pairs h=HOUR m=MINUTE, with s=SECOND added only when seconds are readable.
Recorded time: h=7 m=30
